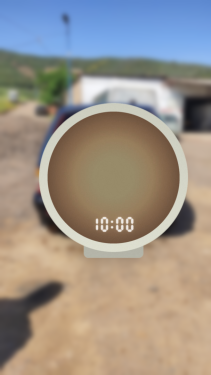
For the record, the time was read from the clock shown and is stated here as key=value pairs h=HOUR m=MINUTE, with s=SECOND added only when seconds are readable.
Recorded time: h=10 m=0
